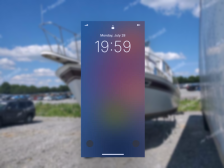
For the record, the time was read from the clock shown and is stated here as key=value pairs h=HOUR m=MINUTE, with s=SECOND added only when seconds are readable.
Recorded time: h=19 m=59
